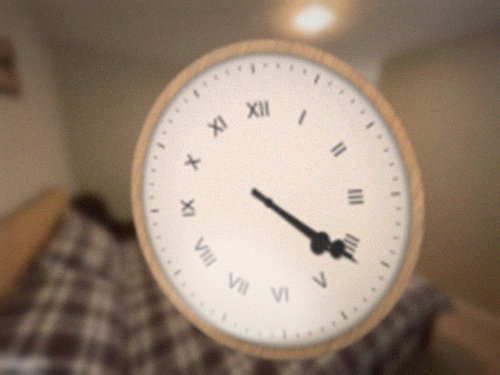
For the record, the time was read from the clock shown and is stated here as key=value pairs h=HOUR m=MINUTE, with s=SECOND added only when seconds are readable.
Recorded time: h=4 m=21
